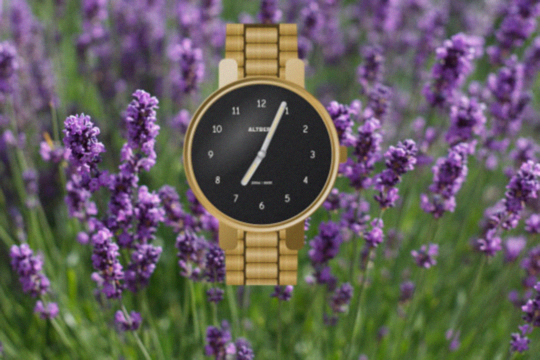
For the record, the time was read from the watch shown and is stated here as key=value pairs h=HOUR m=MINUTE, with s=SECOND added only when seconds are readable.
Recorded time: h=7 m=4
